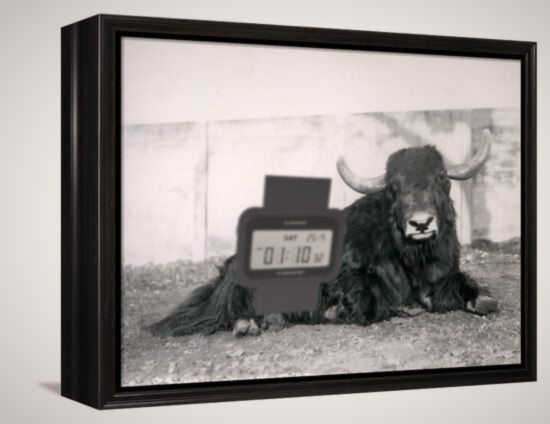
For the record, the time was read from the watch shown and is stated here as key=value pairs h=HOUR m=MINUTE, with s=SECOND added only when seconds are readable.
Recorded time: h=1 m=10
